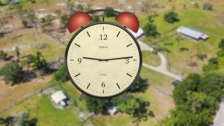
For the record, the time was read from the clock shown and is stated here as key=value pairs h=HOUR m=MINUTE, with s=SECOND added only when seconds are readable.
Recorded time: h=9 m=14
